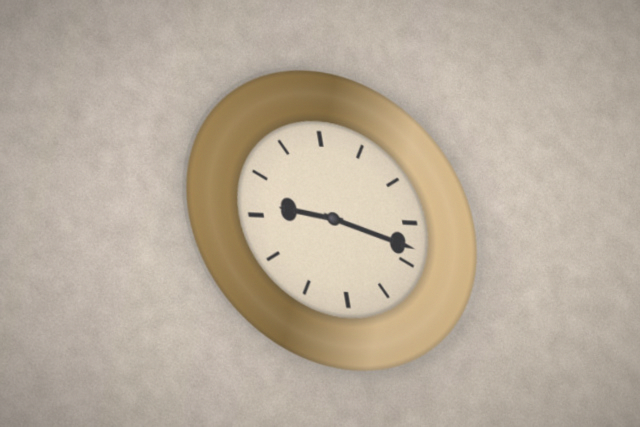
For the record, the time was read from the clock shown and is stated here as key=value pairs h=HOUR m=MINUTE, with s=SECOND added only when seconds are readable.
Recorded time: h=9 m=18
